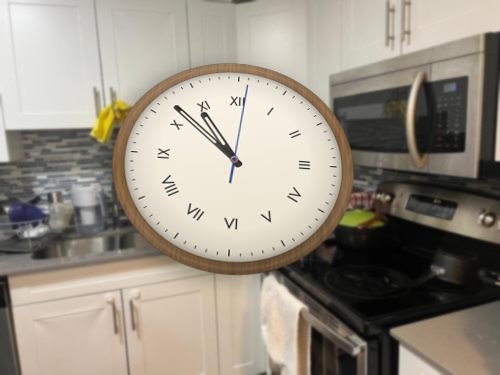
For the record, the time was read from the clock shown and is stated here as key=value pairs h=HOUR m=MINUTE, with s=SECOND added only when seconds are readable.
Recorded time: h=10 m=52 s=1
